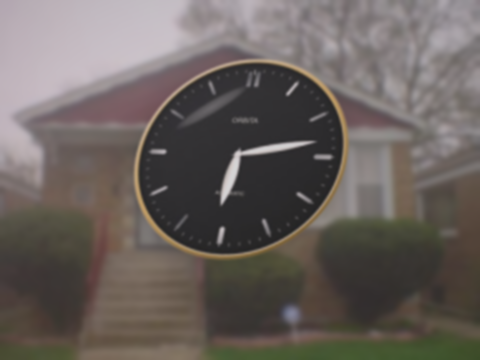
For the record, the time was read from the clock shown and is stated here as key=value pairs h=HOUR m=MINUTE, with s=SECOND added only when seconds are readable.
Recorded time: h=6 m=13
